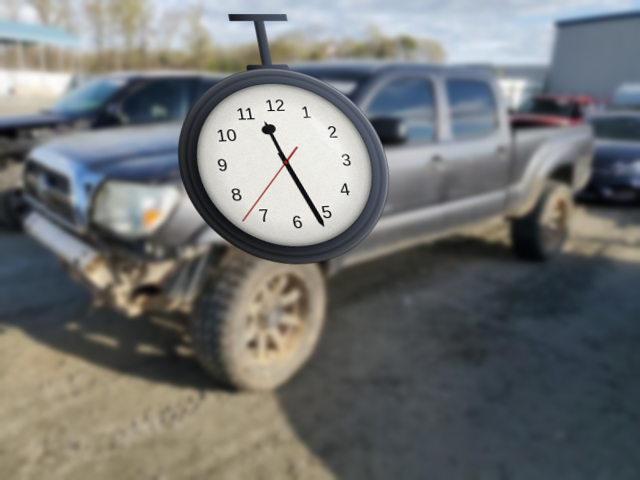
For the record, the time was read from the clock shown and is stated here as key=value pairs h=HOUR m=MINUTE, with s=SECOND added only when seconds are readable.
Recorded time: h=11 m=26 s=37
